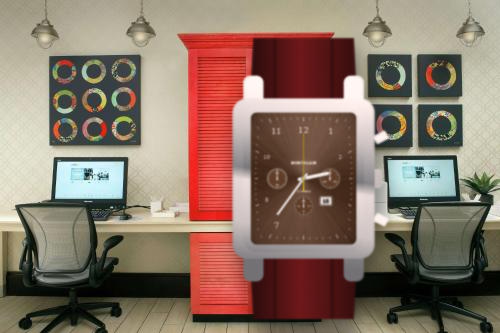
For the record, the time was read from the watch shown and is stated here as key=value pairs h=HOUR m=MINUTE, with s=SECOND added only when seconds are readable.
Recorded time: h=2 m=36
